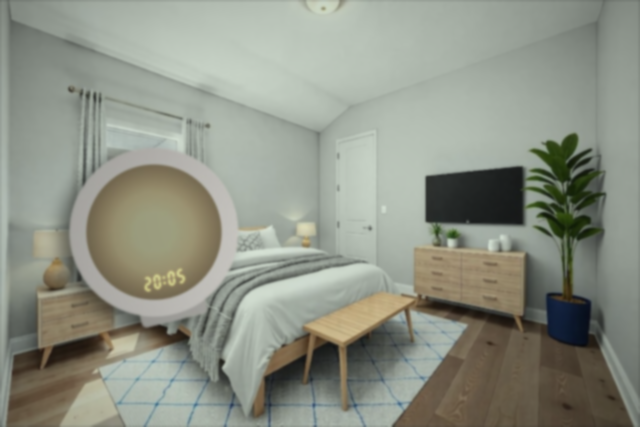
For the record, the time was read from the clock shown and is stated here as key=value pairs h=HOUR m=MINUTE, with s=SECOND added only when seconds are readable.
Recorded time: h=20 m=5
